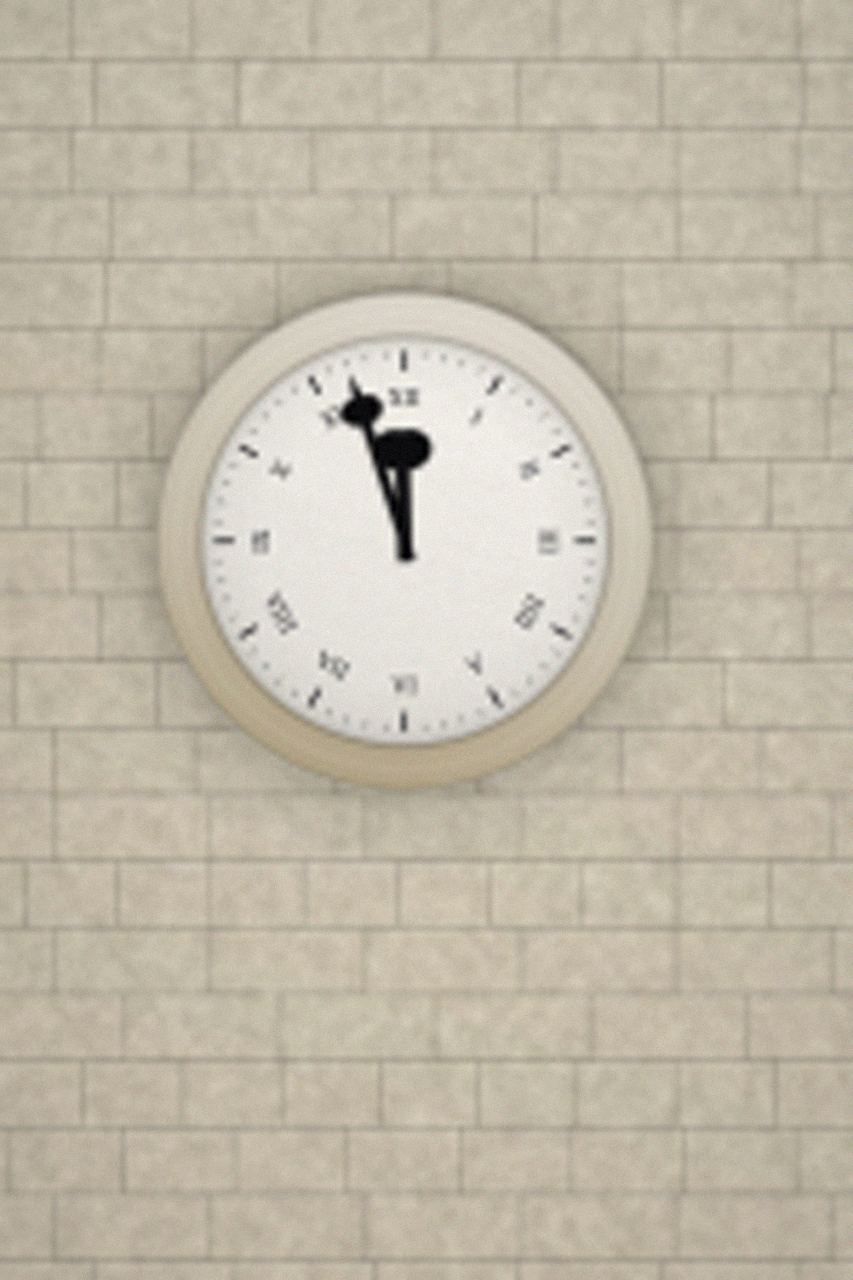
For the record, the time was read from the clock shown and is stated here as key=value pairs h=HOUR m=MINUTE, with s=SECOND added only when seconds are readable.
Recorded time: h=11 m=57
